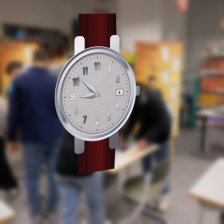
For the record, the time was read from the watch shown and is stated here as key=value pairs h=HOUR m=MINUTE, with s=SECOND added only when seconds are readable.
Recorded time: h=8 m=52
